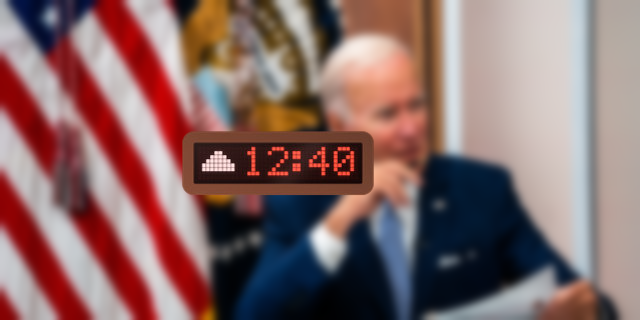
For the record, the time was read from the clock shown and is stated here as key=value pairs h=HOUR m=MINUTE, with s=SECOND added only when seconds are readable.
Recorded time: h=12 m=40
